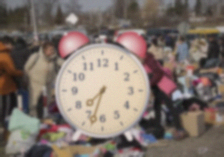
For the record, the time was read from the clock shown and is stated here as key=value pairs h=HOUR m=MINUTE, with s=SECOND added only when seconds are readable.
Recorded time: h=7 m=33
